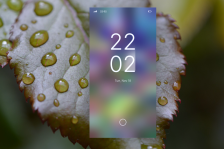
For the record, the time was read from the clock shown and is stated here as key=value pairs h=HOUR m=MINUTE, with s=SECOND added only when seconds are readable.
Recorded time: h=22 m=2
